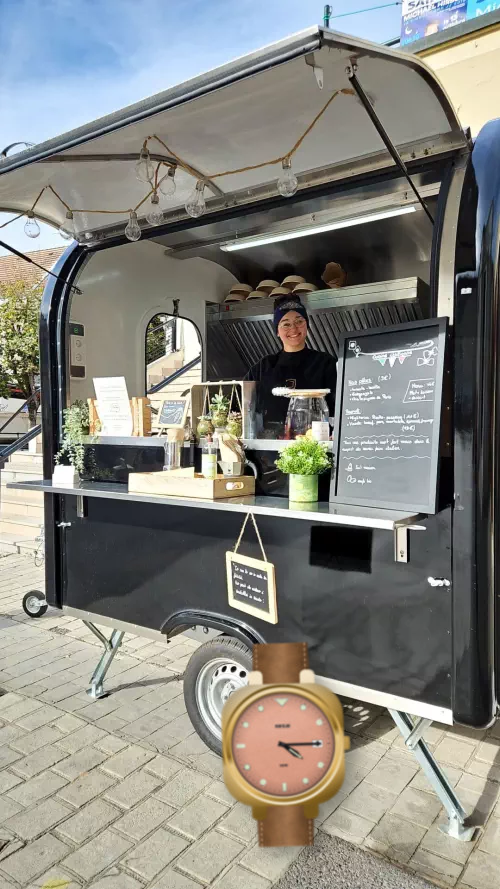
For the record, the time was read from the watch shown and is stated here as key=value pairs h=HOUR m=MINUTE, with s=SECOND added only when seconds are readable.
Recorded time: h=4 m=15
